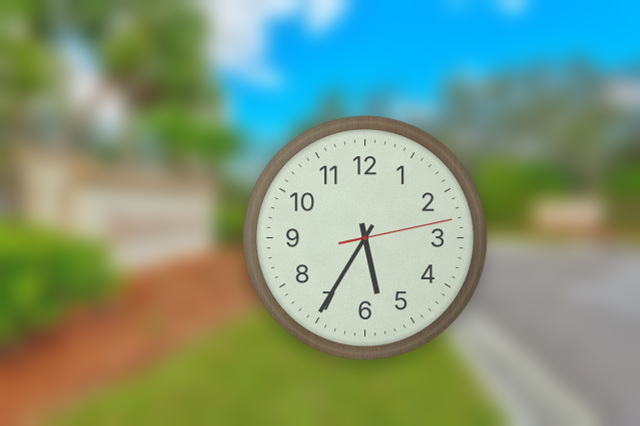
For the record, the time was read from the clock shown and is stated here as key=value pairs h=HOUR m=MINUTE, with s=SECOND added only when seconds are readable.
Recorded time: h=5 m=35 s=13
